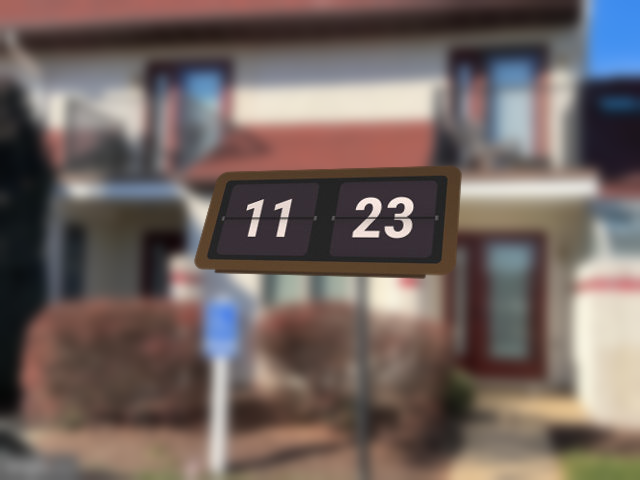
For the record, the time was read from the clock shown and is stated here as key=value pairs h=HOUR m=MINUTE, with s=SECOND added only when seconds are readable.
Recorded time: h=11 m=23
